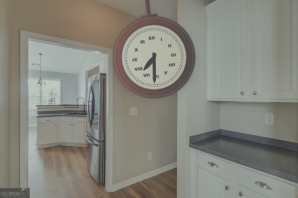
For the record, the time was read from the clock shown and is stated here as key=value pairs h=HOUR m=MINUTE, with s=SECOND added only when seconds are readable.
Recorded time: h=7 m=31
